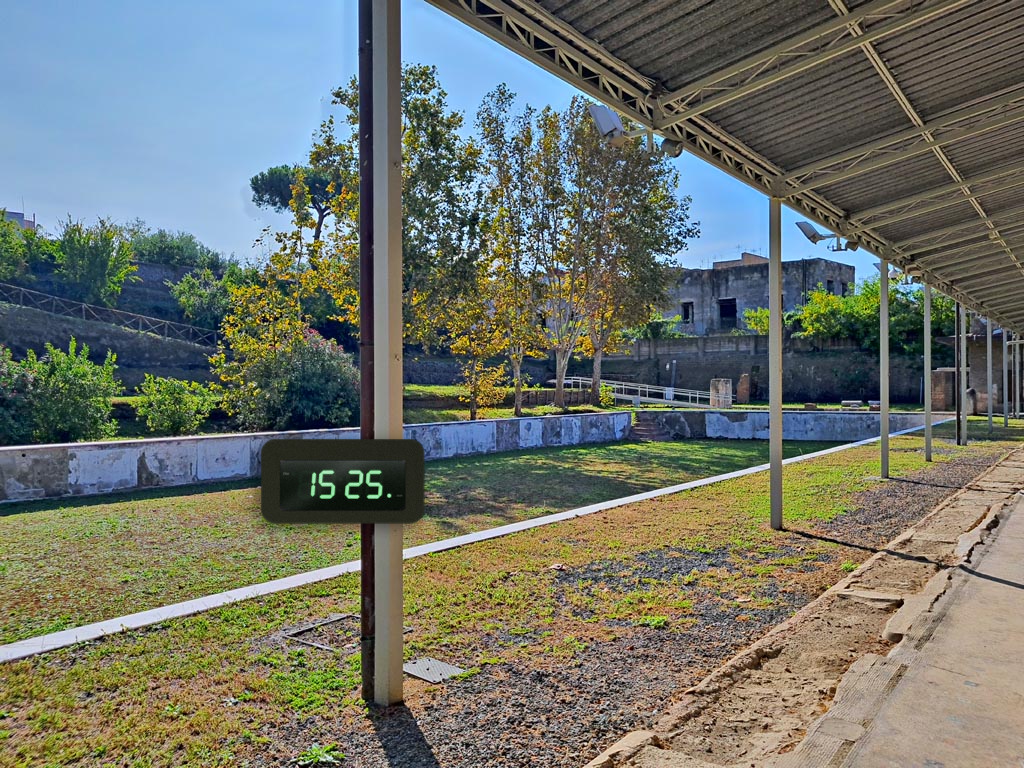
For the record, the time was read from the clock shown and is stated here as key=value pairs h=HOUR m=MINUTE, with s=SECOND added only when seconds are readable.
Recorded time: h=15 m=25
